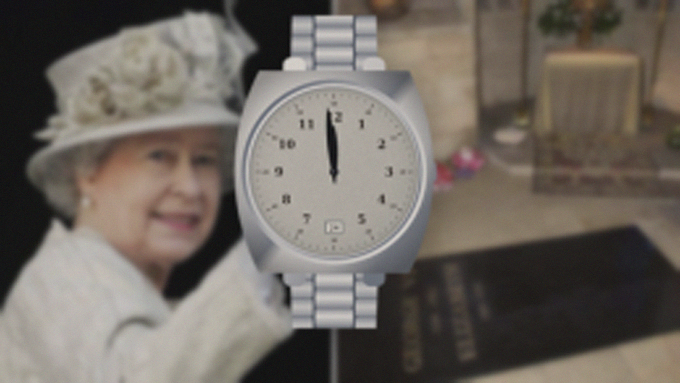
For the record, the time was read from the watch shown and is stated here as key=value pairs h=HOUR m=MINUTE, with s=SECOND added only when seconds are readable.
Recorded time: h=11 m=59
